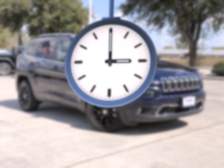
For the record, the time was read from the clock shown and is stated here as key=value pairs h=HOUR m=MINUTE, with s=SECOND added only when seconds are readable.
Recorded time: h=3 m=0
